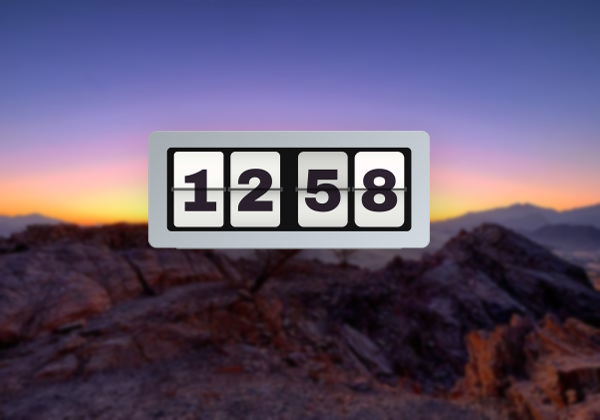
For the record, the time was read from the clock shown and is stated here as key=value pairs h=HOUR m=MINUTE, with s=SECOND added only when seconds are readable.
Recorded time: h=12 m=58
